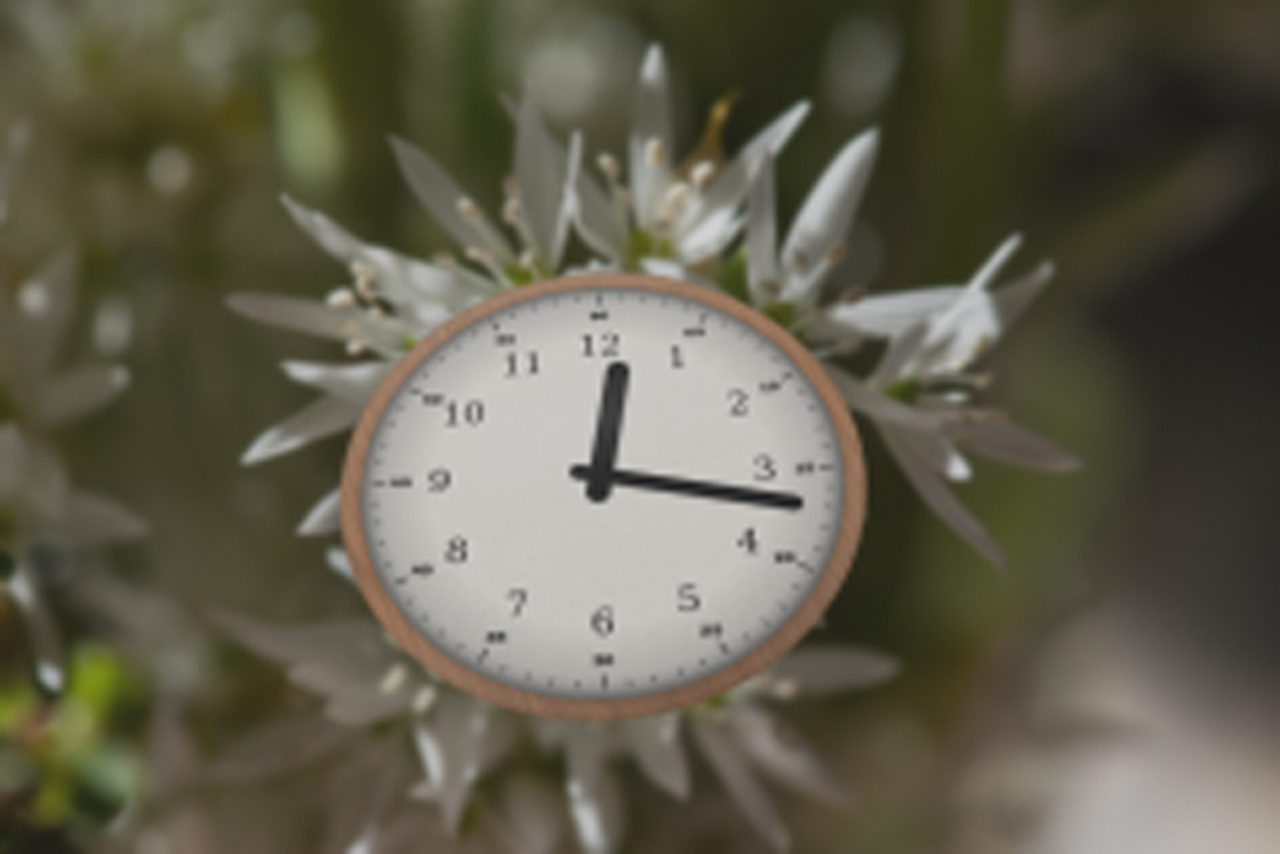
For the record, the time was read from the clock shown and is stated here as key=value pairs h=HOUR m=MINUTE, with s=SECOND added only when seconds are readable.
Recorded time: h=12 m=17
